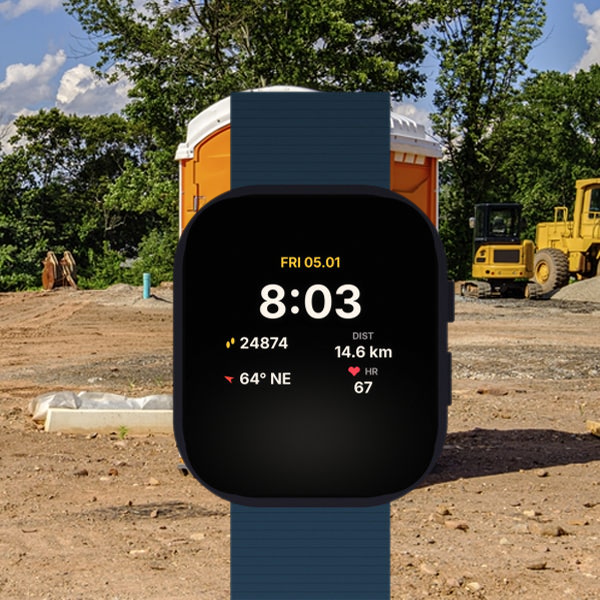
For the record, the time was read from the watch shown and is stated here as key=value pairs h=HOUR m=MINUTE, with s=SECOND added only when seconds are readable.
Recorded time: h=8 m=3
